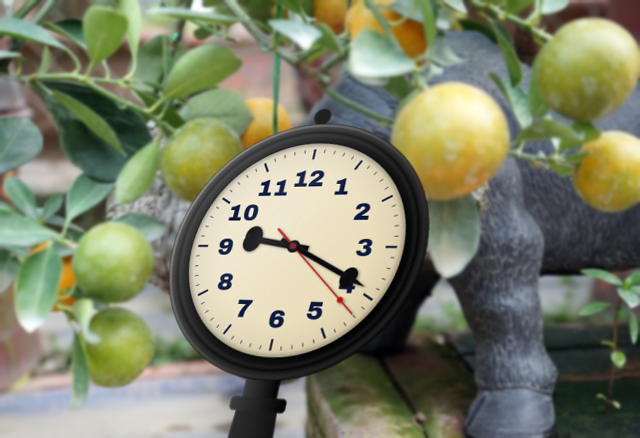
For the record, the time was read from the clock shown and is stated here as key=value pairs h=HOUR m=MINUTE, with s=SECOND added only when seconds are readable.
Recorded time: h=9 m=19 s=22
